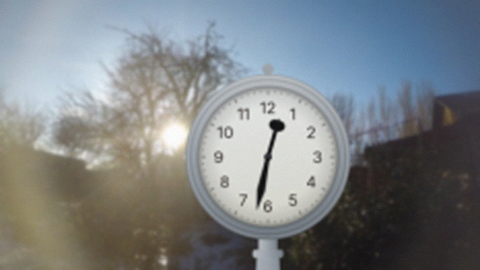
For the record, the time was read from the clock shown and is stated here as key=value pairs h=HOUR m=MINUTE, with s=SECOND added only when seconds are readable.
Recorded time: h=12 m=32
